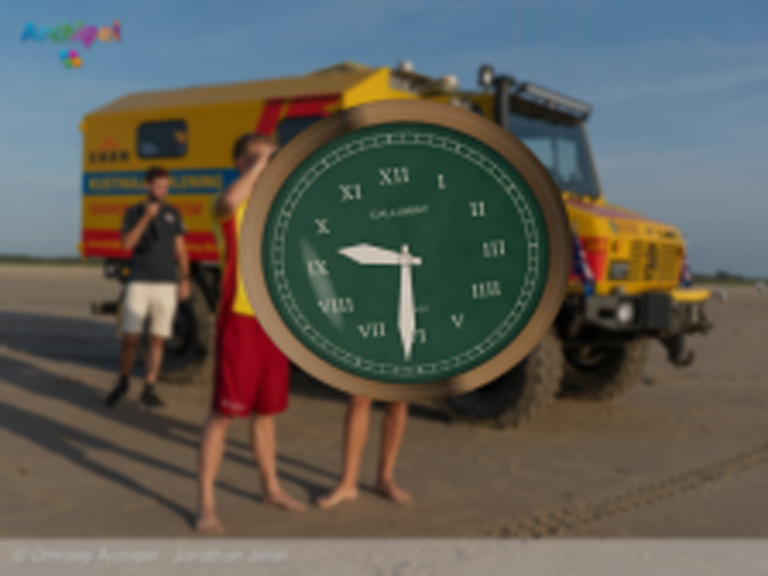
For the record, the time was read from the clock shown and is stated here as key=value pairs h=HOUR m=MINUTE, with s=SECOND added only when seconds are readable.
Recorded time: h=9 m=31
